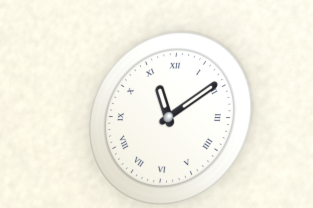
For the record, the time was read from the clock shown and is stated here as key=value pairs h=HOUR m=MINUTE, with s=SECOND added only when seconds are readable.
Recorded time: h=11 m=9
